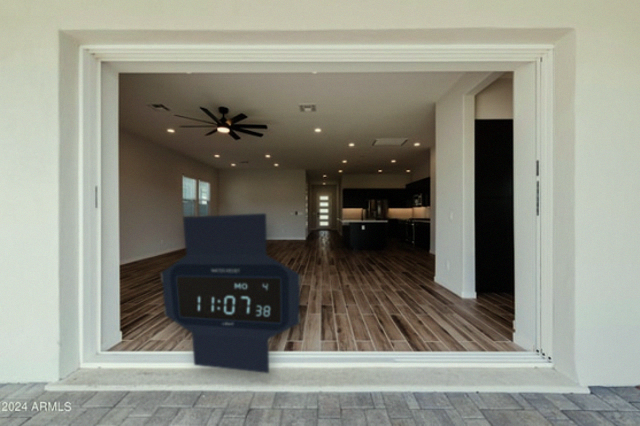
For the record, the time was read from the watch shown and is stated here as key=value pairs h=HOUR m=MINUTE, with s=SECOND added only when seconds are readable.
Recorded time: h=11 m=7 s=38
